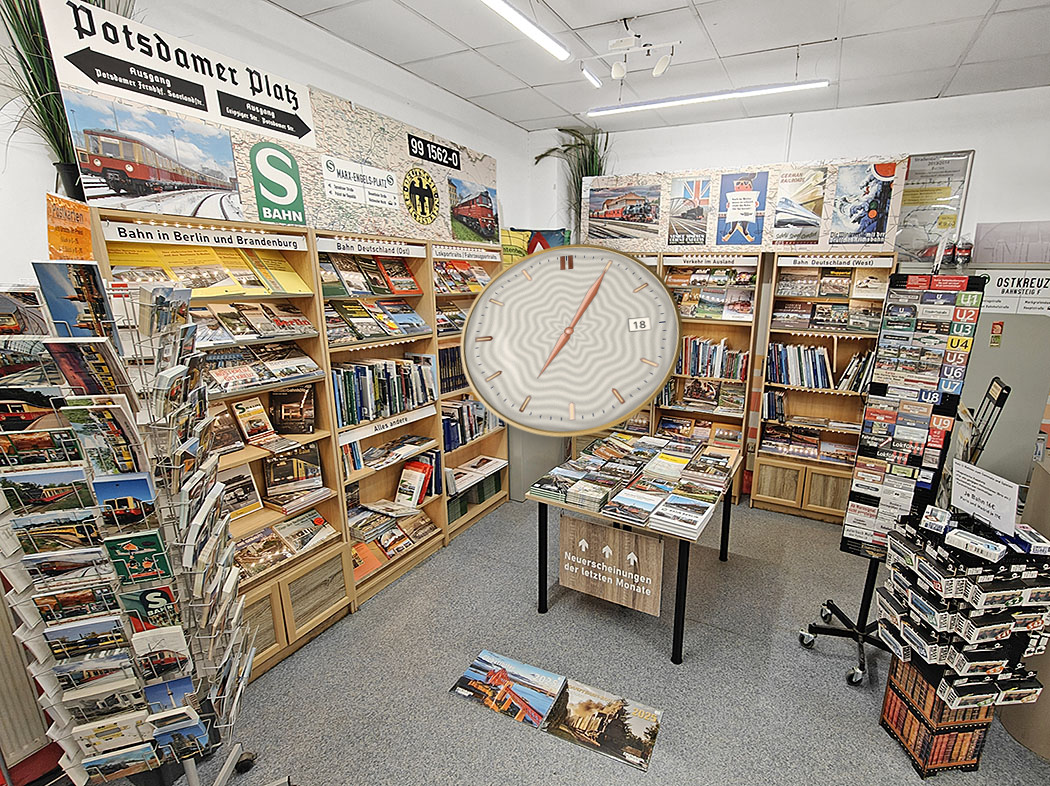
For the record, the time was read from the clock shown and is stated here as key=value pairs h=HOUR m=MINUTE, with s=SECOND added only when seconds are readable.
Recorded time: h=7 m=5
